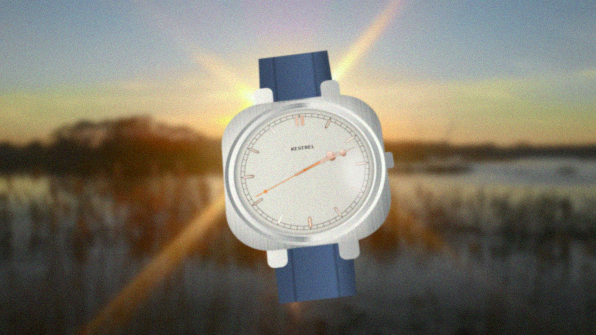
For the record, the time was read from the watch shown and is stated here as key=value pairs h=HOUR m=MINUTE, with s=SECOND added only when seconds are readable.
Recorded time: h=2 m=11 s=41
